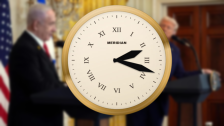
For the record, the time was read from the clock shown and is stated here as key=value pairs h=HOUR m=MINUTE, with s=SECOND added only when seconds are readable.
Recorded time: h=2 m=18
